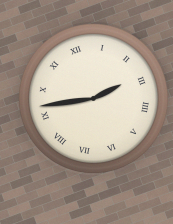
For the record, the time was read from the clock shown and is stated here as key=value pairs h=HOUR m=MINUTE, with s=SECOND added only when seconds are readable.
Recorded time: h=2 m=47
